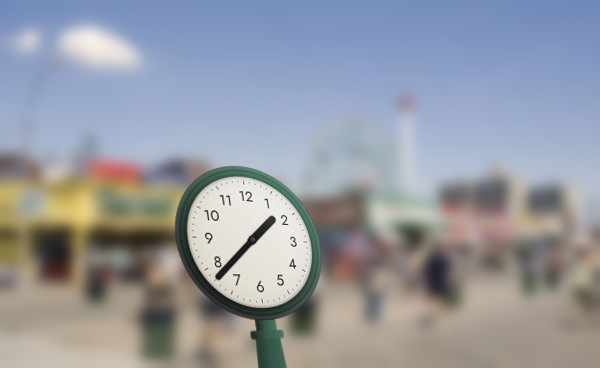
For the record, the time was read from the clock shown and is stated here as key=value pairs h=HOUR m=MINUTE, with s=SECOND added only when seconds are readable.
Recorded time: h=1 m=38
